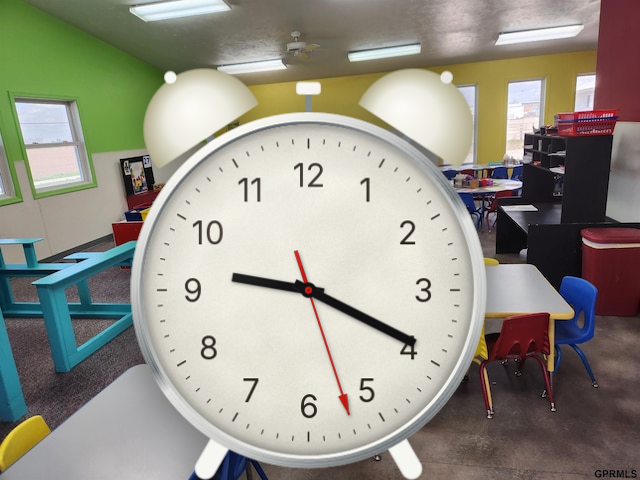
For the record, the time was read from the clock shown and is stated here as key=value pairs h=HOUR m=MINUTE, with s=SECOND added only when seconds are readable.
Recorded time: h=9 m=19 s=27
